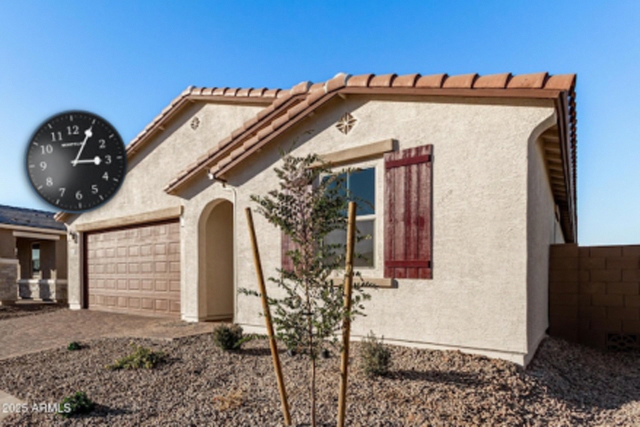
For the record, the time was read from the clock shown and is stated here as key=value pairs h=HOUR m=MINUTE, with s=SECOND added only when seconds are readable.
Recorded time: h=3 m=5
